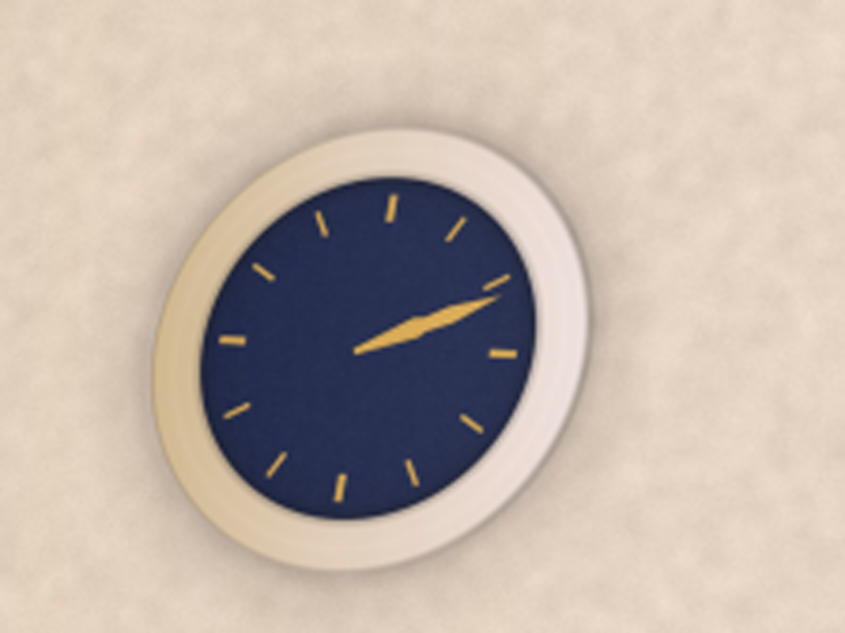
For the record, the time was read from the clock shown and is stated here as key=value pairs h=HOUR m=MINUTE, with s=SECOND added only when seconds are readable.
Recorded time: h=2 m=11
